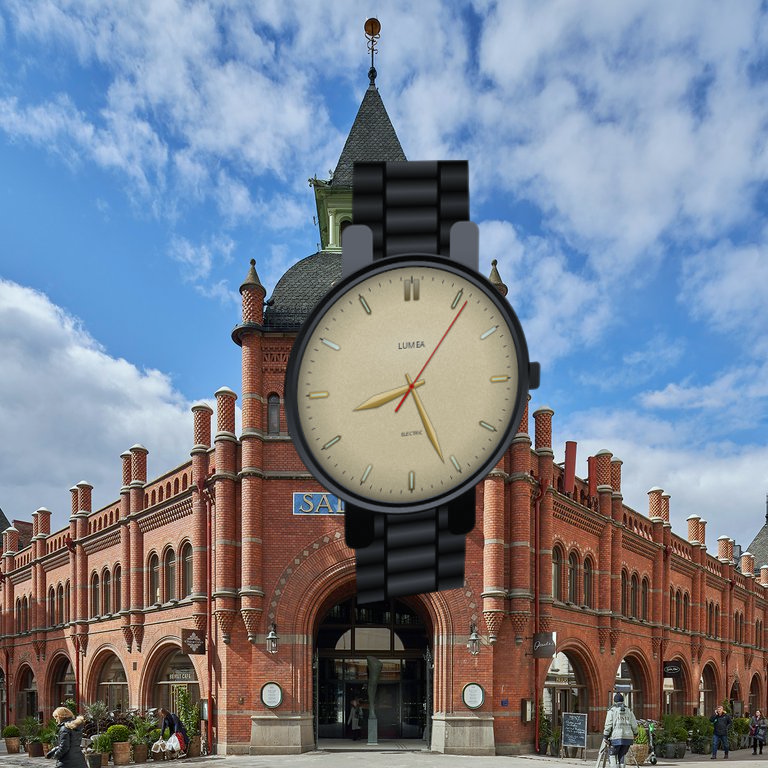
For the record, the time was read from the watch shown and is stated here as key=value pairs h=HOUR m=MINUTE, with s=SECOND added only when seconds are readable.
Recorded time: h=8 m=26 s=6
